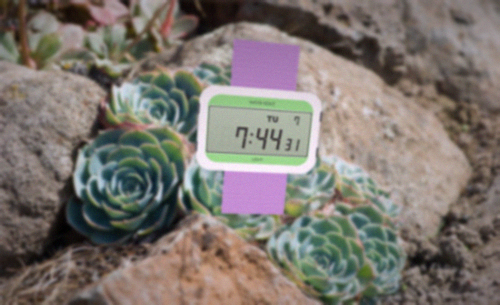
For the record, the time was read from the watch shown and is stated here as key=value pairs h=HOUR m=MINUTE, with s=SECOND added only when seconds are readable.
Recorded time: h=7 m=44 s=31
